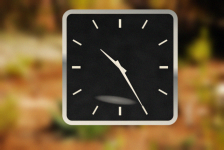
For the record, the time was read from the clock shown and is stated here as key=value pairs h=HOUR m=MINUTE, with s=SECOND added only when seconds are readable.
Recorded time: h=10 m=25
